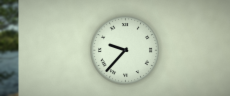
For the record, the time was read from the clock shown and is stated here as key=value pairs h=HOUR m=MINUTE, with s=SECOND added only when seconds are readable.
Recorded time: h=9 m=37
